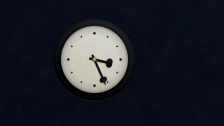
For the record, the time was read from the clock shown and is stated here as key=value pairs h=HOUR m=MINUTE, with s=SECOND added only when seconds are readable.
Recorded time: h=3 m=26
